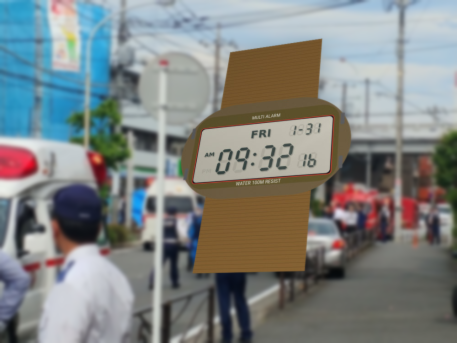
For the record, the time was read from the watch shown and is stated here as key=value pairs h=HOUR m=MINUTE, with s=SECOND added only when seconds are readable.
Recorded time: h=9 m=32 s=16
